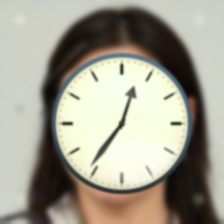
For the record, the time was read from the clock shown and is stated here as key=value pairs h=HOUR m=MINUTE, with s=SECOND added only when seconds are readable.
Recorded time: h=12 m=36
